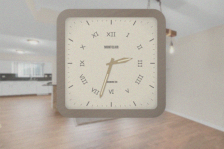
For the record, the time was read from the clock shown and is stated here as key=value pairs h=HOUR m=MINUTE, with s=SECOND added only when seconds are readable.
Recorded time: h=2 m=33
